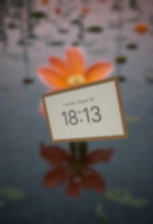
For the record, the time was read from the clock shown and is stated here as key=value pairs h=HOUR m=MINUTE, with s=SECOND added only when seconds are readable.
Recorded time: h=18 m=13
